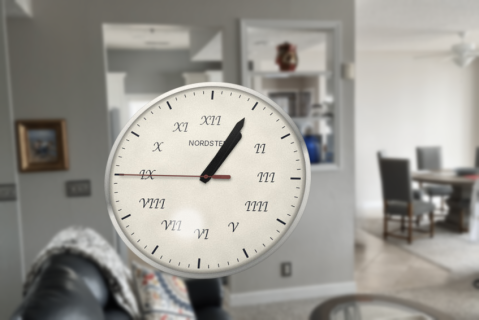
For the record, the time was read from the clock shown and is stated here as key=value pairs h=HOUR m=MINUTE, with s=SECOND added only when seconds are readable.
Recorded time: h=1 m=4 s=45
